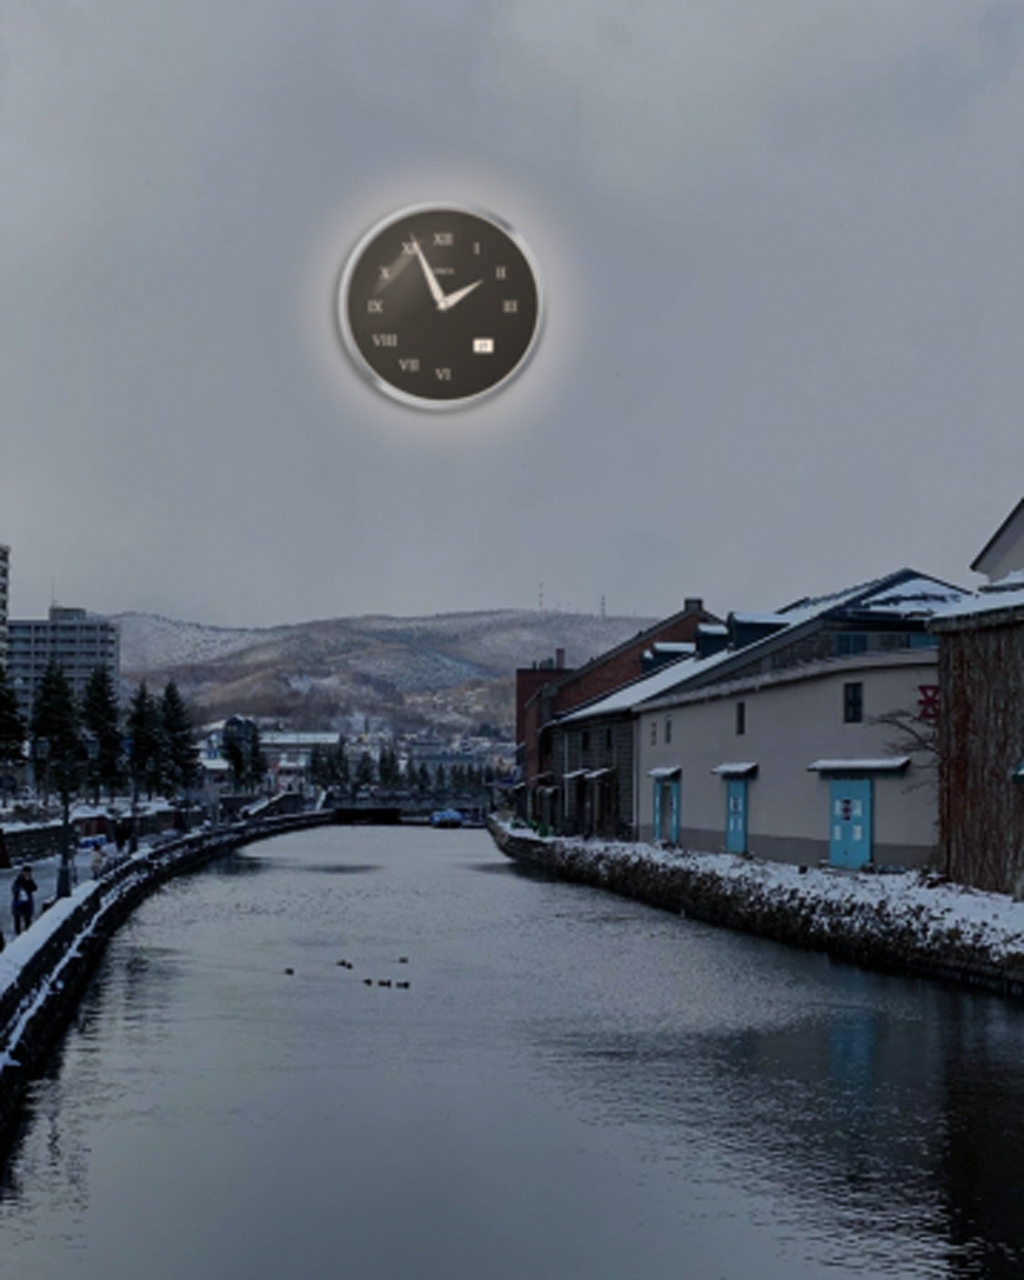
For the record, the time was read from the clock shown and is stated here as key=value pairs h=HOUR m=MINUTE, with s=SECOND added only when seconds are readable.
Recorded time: h=1 m=56
